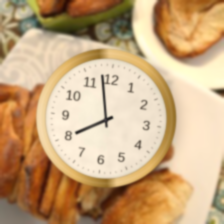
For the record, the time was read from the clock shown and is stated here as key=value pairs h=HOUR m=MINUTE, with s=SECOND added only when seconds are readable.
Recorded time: h=7 m=58
